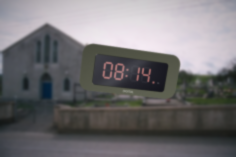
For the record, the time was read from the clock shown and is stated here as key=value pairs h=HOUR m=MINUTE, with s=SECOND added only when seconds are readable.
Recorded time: h=8 m=14
